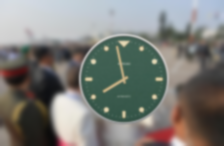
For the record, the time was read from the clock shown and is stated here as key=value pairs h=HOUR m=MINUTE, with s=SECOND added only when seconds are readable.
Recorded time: h=7 m=58
